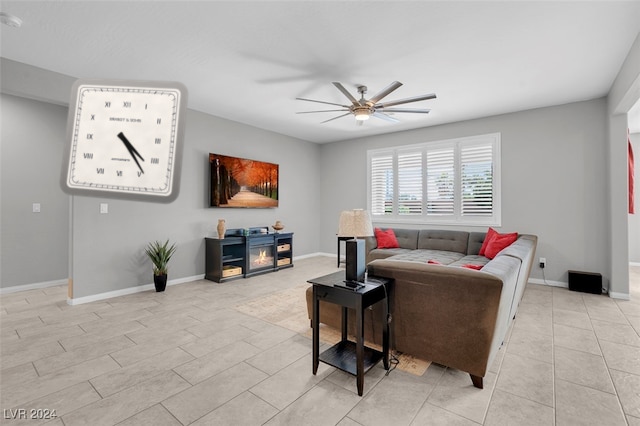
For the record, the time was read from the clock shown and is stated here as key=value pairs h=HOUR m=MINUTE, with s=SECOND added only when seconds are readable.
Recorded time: h=4 m=24
